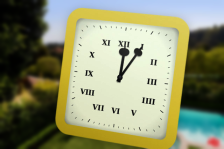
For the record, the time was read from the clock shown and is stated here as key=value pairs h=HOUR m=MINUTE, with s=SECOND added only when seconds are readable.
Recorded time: h=12 m=5
